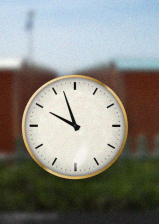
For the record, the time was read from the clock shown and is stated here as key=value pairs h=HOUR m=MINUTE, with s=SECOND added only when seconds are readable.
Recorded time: h=9 m=57
